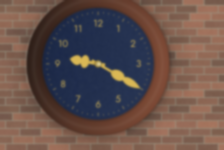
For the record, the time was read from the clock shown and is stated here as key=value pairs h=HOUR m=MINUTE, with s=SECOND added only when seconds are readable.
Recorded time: h=9 m=20
